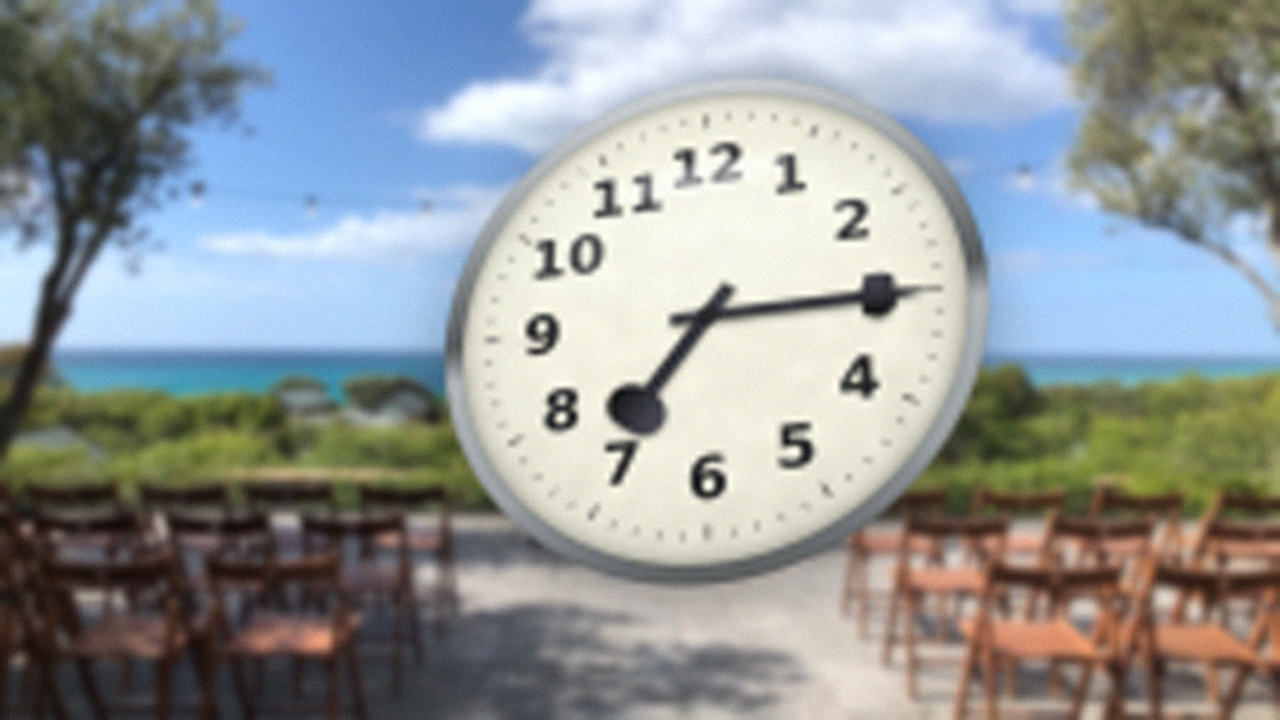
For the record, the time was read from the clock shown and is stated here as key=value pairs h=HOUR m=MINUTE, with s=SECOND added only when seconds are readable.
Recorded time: h=7 m=15
